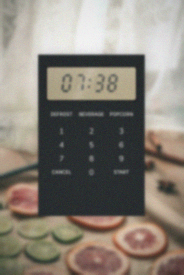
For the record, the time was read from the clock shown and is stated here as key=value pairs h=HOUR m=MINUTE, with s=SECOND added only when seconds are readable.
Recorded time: h=7 m=38
